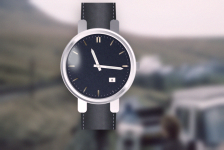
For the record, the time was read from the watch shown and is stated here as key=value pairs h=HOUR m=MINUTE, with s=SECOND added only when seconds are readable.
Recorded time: h=11 m=16
